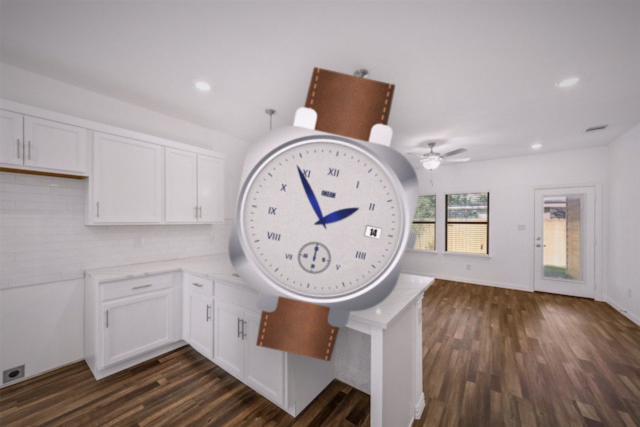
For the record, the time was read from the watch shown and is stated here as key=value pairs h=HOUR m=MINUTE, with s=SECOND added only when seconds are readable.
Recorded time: h=1 m=54
